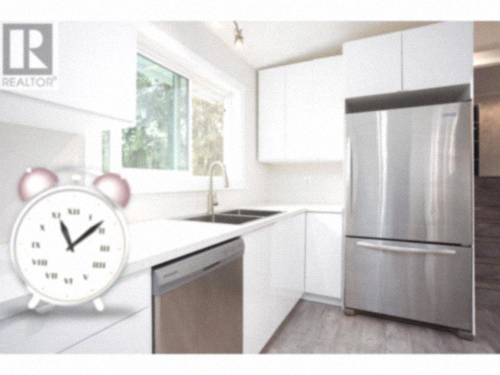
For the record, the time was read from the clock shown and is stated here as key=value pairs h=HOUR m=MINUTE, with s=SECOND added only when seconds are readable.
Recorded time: h=11 m=8
